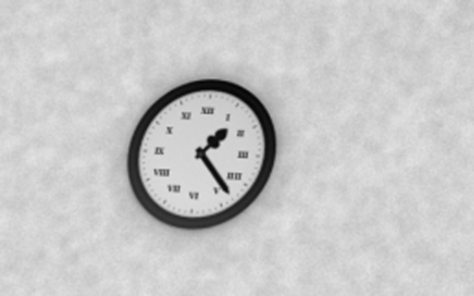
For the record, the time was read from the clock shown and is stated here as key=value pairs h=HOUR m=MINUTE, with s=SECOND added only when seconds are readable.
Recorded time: h=1 m=23
